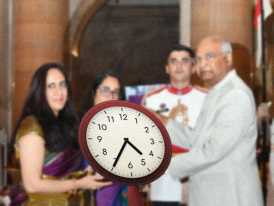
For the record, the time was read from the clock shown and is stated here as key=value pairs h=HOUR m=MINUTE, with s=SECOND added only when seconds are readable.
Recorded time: h=4 m=35
